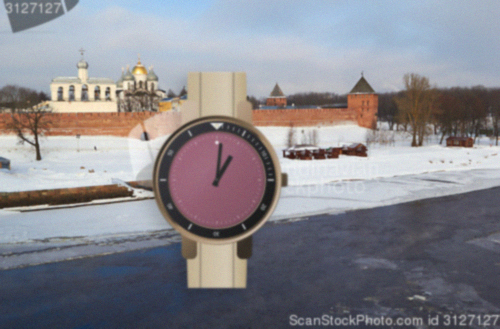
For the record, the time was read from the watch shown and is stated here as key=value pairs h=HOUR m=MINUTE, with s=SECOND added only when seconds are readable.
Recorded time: h=1 m=1
